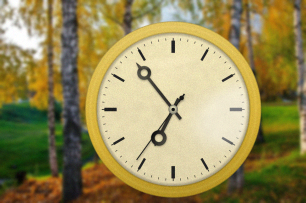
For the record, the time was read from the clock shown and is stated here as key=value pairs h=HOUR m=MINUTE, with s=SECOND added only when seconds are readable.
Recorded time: h=6 m=53 s=36
